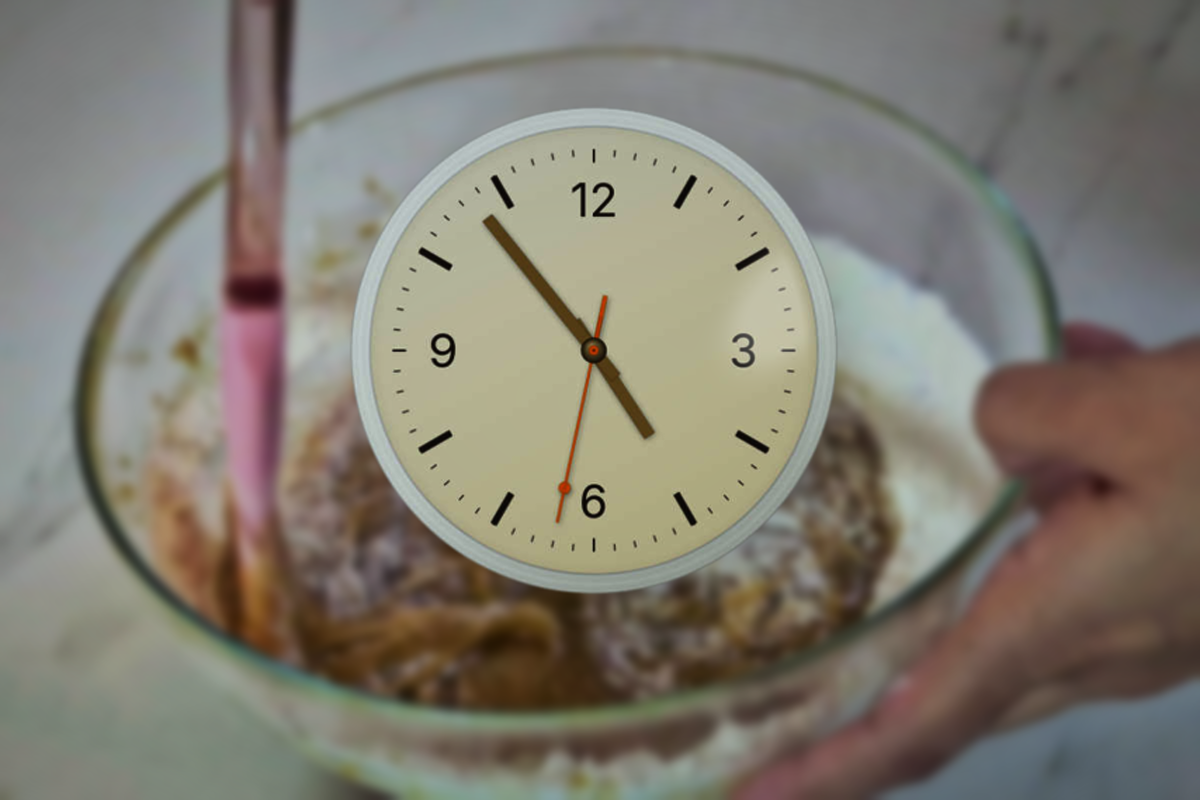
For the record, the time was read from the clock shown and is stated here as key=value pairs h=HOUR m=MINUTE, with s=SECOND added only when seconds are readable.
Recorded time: h=4 m=53 s=32
